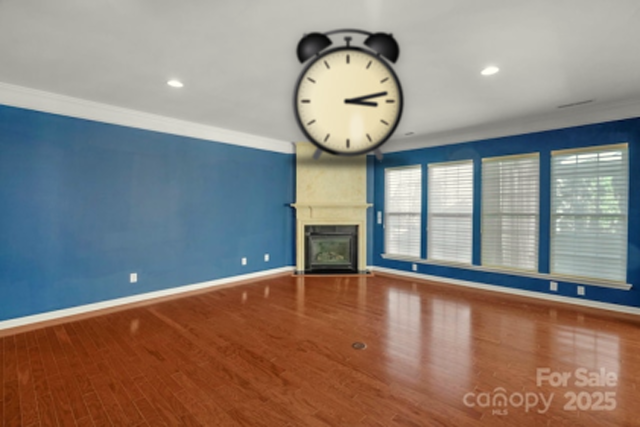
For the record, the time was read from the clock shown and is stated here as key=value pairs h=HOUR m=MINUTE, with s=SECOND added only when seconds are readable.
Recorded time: h=3 m=13
